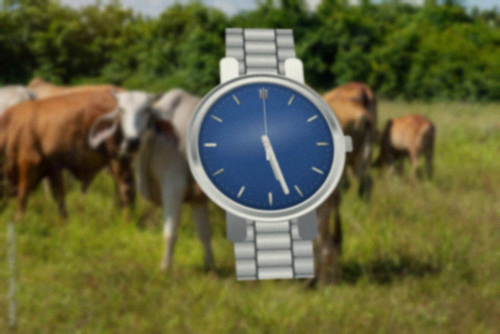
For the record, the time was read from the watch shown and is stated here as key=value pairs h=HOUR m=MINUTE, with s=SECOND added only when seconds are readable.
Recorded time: h=5 m=27 s=0
